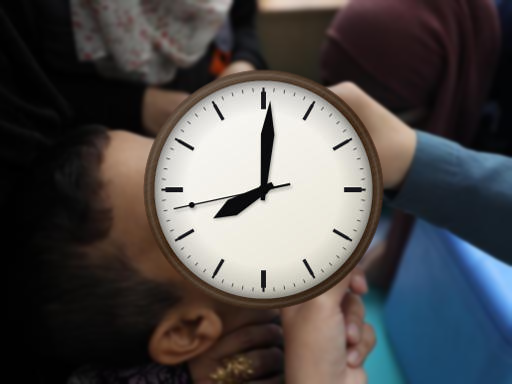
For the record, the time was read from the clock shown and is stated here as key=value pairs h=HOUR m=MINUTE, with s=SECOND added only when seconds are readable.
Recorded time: h=8 m=0 s=43
